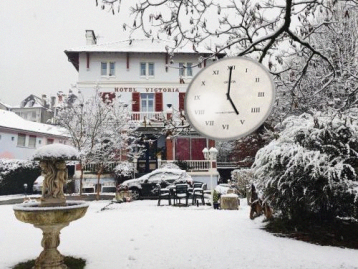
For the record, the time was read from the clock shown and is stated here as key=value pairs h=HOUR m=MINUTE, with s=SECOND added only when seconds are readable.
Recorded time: h=5 m=0
